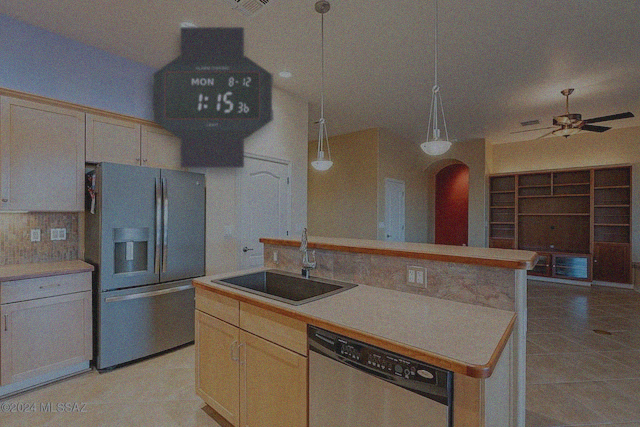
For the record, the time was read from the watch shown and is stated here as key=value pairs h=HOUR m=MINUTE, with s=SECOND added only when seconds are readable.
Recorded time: h=1 m=15 s=36
